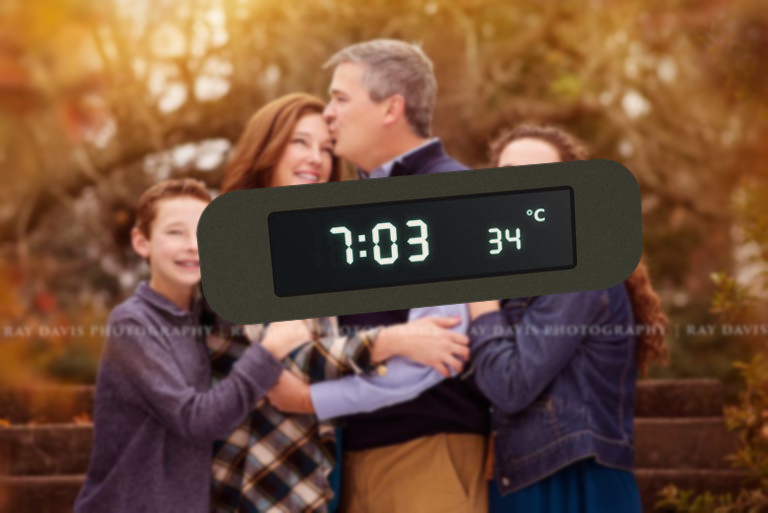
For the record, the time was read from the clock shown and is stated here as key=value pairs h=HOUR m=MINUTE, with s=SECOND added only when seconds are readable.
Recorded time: h=7 m=3
